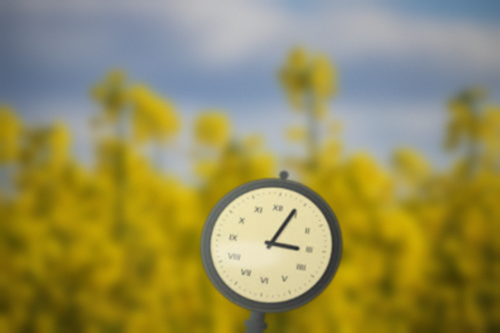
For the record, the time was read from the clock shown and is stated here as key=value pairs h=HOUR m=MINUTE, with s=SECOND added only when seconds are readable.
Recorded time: h=3 m=4
